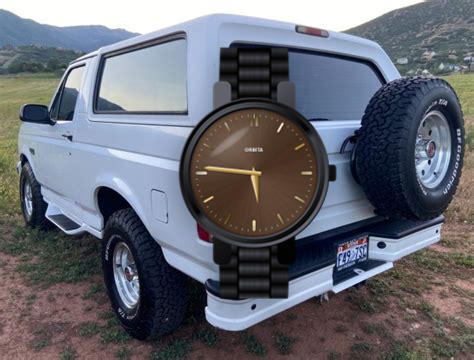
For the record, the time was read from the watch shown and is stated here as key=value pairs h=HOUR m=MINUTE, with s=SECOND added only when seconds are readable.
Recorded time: h=5 m=46
